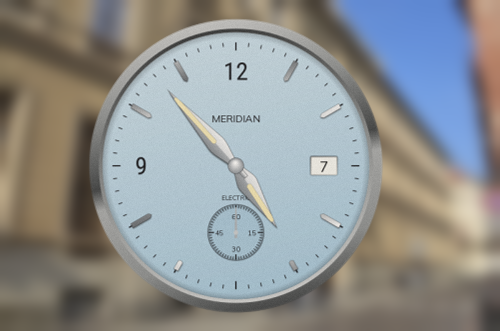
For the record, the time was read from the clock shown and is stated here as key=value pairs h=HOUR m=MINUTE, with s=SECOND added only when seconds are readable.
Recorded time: h=4 m=53
